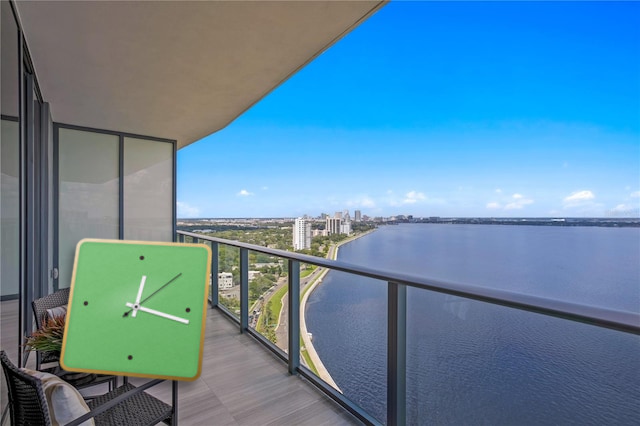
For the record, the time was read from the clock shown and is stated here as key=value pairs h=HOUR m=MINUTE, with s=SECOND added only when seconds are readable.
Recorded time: h=12 m=17 s=8
